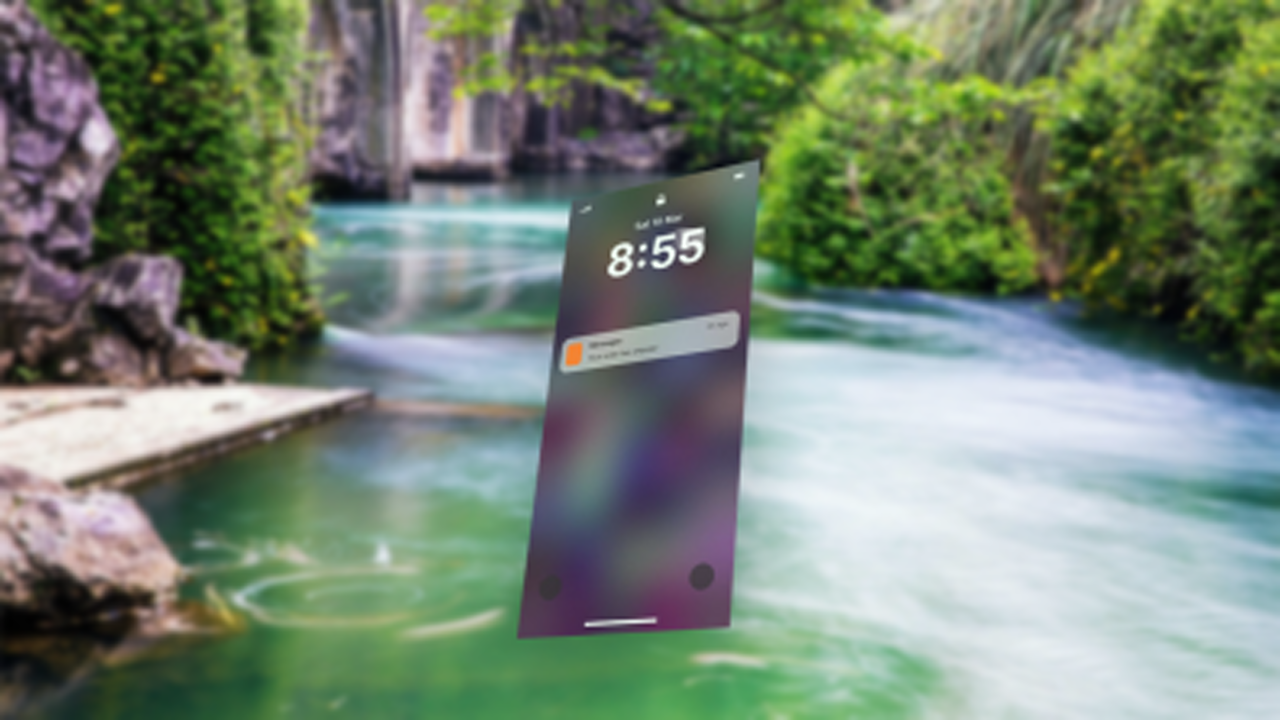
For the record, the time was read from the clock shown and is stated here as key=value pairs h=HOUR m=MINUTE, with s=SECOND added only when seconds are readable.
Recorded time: h=8 m=55
